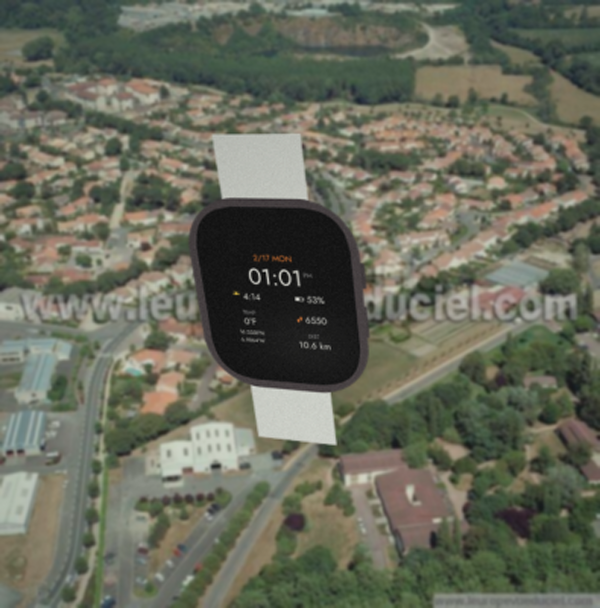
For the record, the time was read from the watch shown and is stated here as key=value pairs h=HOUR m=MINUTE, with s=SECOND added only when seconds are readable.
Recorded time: h=1 m=1
